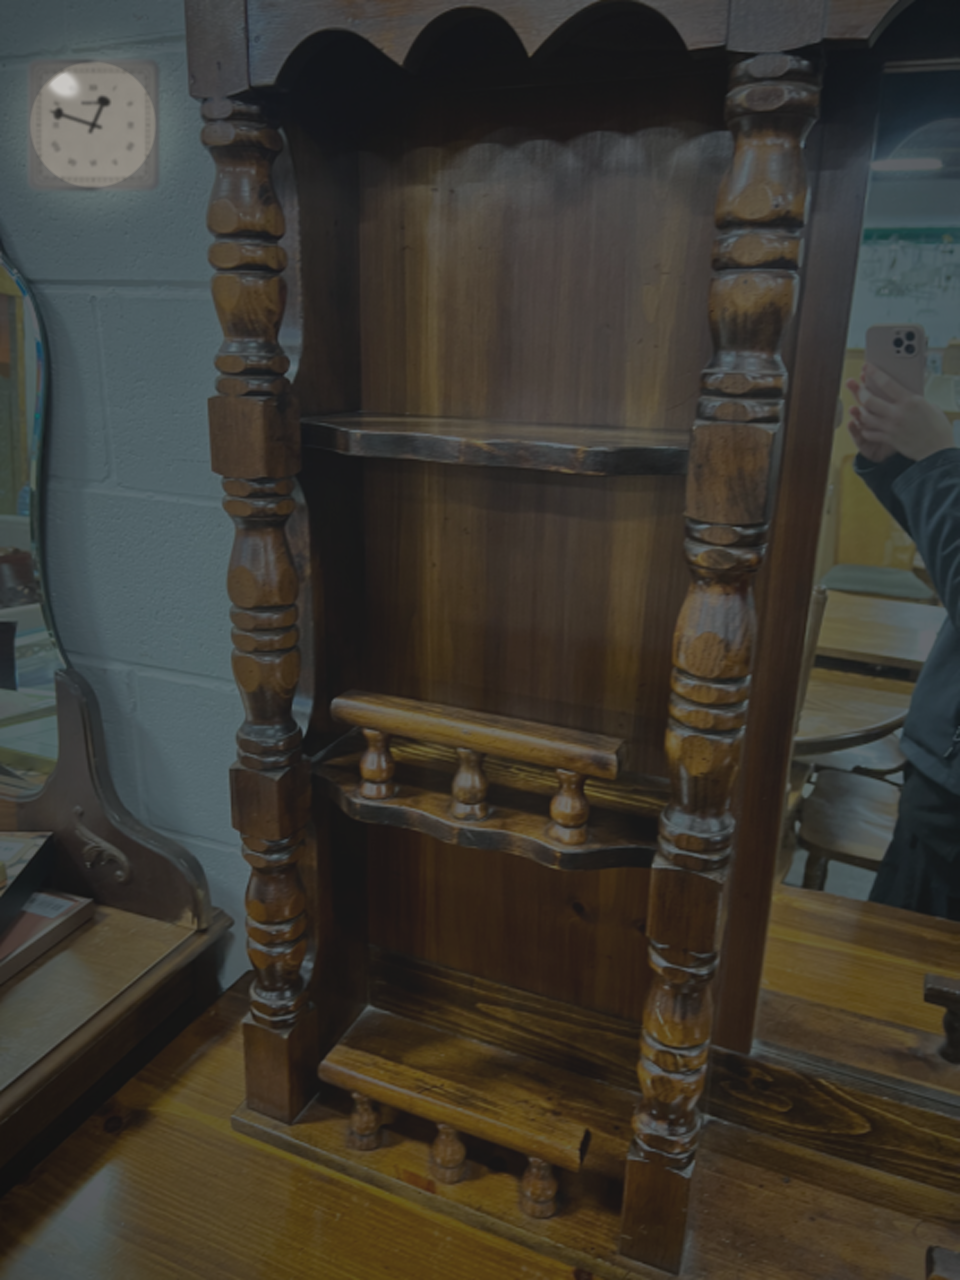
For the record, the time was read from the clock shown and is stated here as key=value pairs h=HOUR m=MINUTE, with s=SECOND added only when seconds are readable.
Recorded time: h=12 m=48
